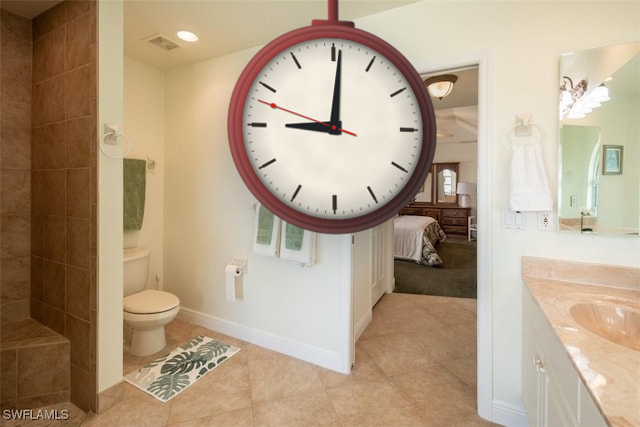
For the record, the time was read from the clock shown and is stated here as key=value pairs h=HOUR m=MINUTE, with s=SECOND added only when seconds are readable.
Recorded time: h=9 m=0 s=48
